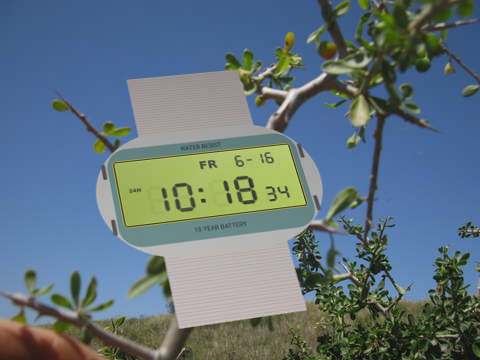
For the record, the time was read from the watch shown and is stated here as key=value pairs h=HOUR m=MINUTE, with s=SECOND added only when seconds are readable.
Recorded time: h=10 m=18 s=34
